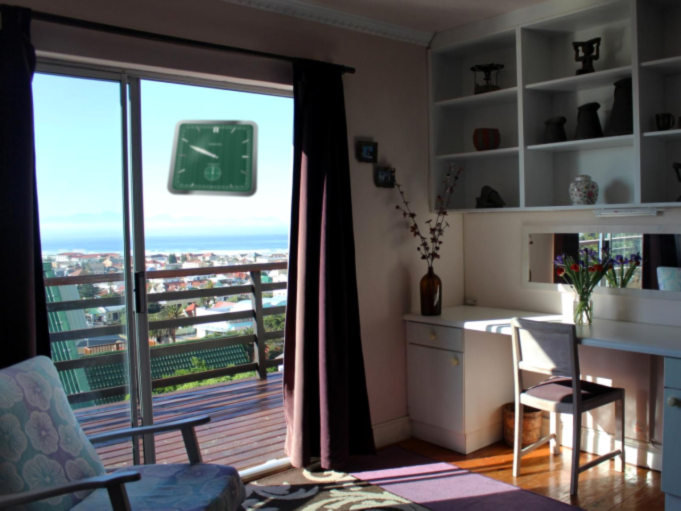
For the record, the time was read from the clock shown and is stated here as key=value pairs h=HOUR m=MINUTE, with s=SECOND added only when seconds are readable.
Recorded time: h=9 m=49
